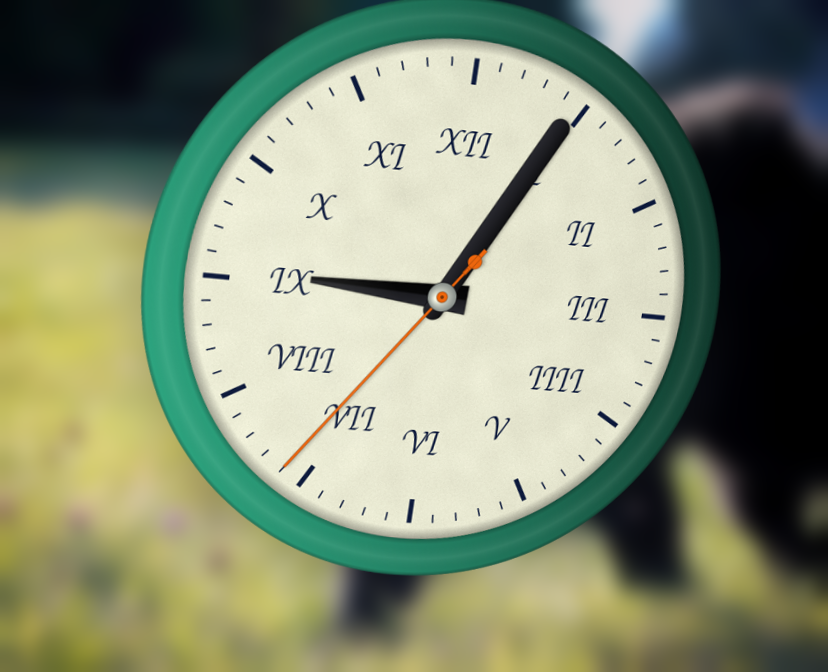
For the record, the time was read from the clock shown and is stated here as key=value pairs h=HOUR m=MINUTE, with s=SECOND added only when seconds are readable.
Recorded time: h=9 m=4 s=36
